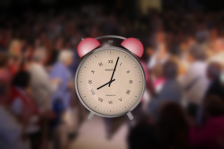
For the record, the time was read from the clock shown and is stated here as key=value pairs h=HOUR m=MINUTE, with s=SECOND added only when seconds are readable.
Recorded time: h=8 m=3
